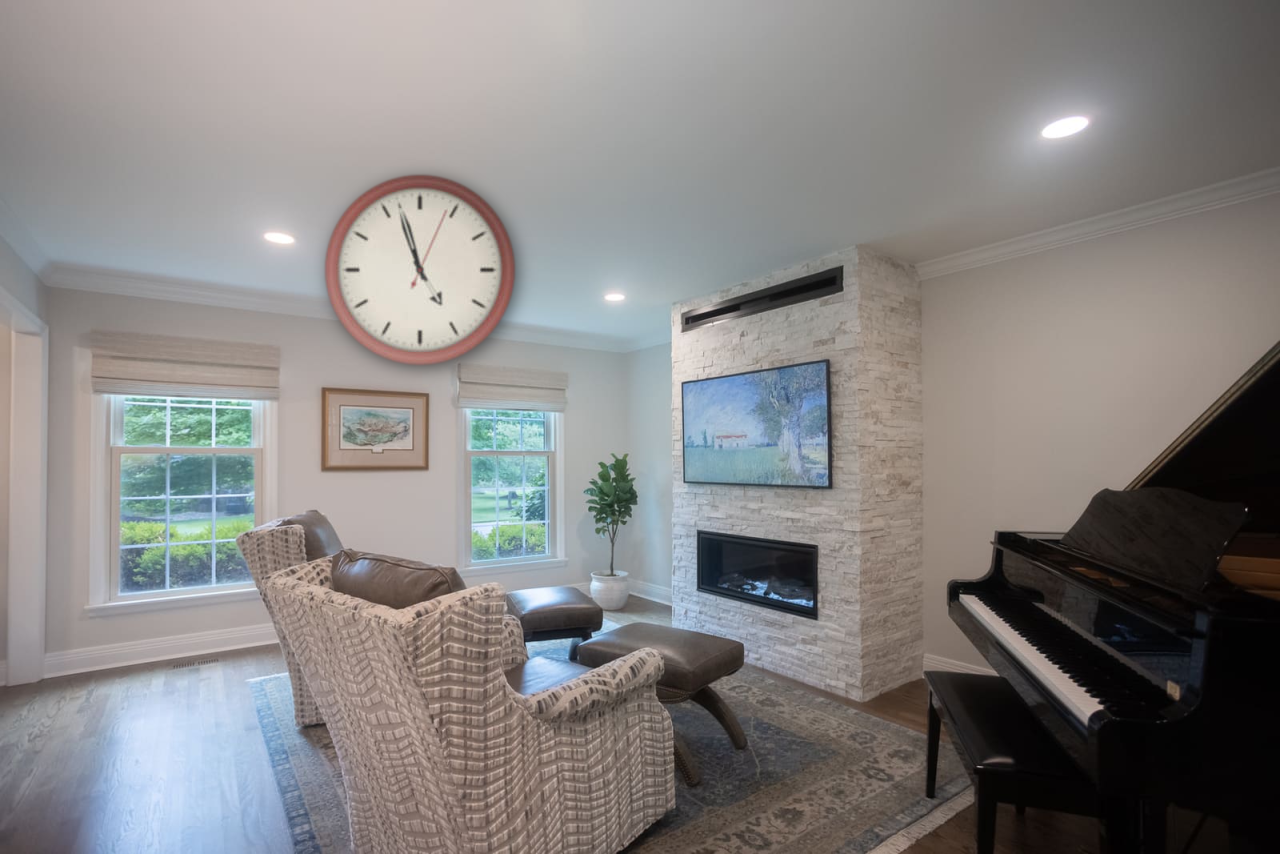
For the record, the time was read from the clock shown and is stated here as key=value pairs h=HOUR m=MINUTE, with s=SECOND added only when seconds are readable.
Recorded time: h=4 m=57 s=4
